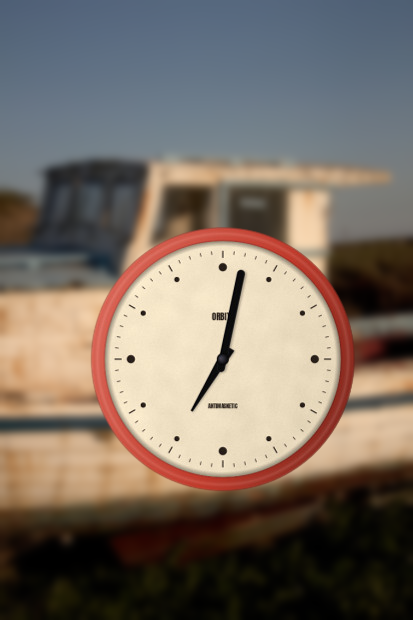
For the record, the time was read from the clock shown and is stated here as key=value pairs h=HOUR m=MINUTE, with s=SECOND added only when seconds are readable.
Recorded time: h=7 m=2
